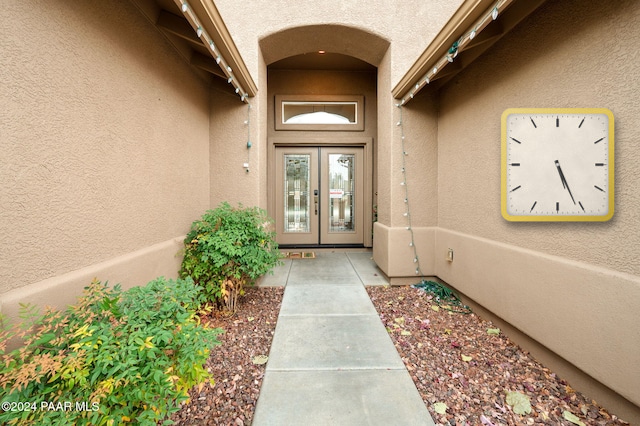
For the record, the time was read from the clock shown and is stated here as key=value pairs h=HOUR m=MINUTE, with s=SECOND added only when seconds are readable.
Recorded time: h=5 m=26
